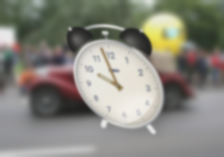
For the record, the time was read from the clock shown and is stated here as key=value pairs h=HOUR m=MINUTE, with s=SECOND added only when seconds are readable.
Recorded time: h=9 m=58
